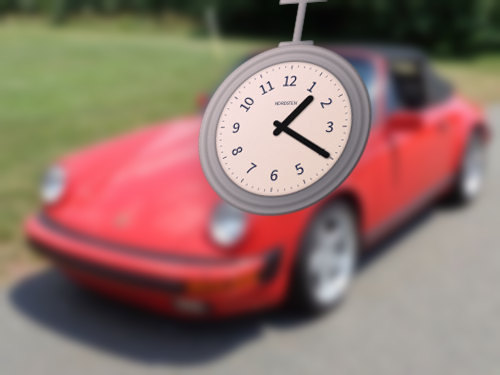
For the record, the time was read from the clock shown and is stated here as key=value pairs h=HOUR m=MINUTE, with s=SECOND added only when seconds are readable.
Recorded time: h=1 m=20
